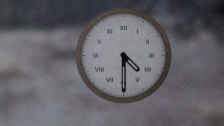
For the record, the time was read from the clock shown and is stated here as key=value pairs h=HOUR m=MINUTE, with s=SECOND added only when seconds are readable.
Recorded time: h=4 m=30
